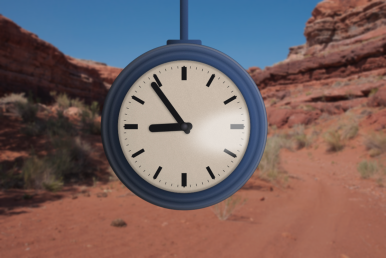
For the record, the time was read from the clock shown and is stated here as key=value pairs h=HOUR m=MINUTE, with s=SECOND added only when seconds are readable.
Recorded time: h=8 m=54
